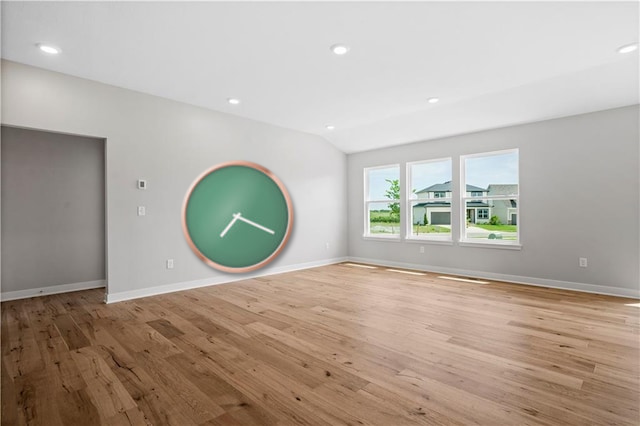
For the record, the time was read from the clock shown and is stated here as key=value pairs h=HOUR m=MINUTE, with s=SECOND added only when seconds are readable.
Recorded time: h=7 m=19
